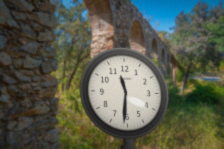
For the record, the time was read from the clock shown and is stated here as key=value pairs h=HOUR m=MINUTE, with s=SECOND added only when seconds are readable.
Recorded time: h=11 m=31
